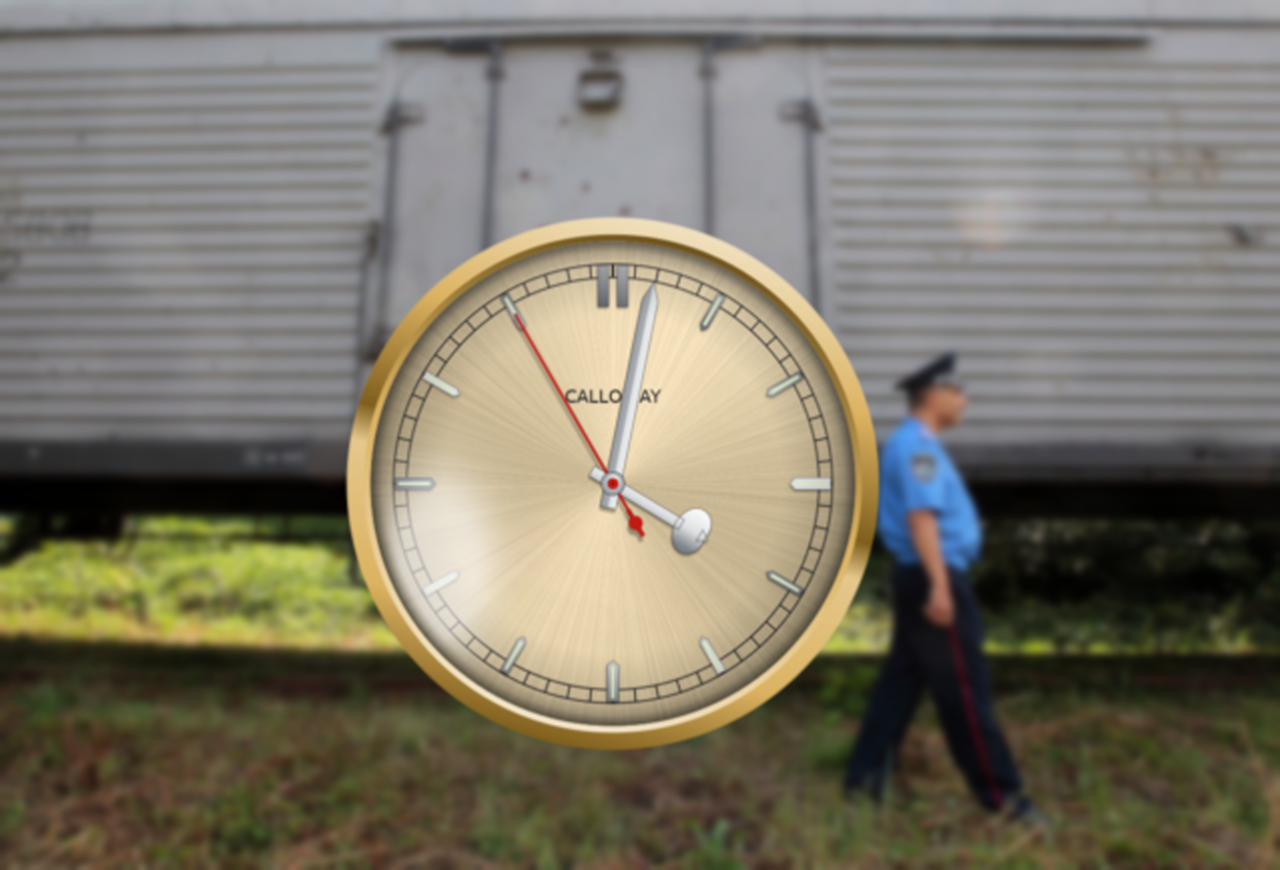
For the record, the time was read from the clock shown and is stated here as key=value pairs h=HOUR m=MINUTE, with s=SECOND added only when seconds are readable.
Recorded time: h=4 m=1 s=55
